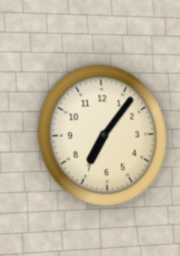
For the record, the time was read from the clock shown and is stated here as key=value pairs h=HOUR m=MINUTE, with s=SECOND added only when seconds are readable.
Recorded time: h=7 m=7
